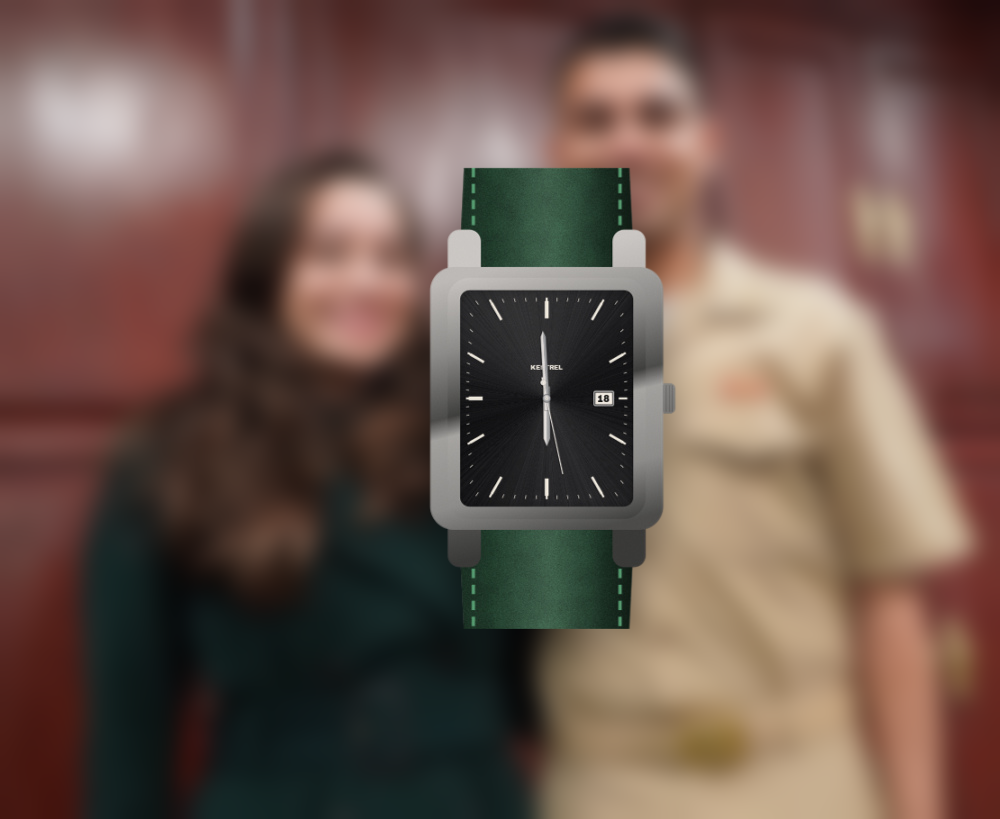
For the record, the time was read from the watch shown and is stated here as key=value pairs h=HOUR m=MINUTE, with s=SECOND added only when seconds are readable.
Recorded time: h=5 m=59 s=28
